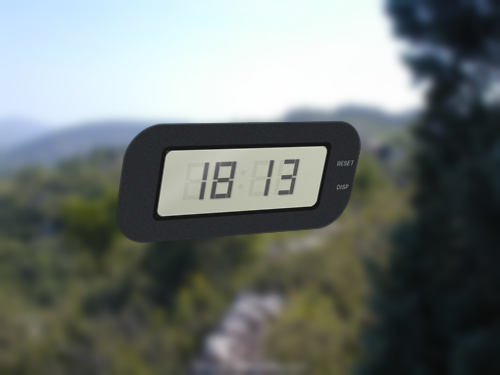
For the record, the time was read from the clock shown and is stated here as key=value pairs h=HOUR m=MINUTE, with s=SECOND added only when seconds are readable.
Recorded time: h=18 m=13
